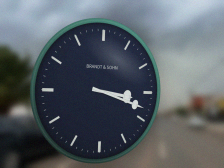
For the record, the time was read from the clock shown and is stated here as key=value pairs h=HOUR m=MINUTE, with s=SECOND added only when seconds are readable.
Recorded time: h=3 m=18
